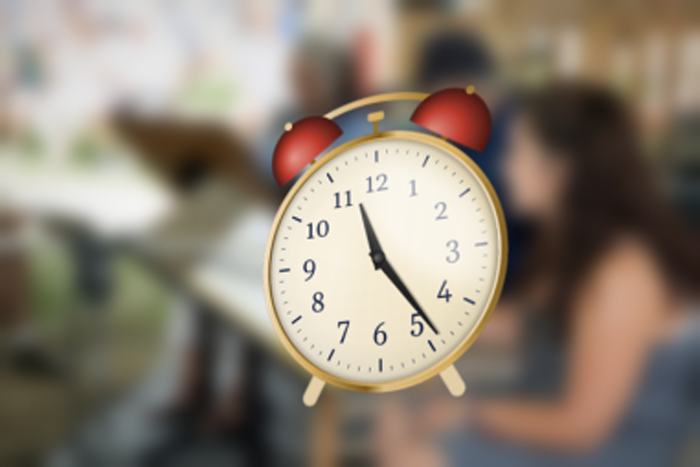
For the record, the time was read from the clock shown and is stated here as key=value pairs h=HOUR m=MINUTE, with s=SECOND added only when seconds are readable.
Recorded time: h=11 m=24
